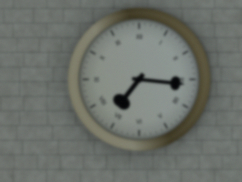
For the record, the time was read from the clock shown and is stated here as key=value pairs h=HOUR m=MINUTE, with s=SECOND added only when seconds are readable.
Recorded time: h=7 m=16
